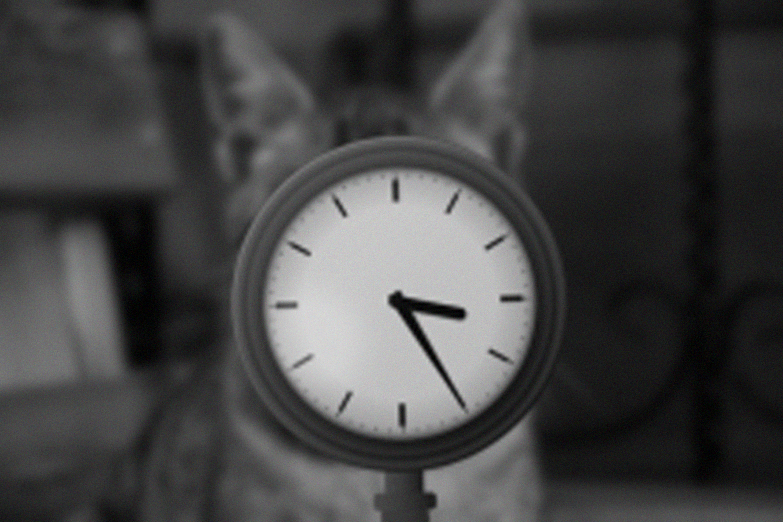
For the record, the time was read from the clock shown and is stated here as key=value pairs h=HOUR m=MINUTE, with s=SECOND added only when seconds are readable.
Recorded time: h=3 m=25
